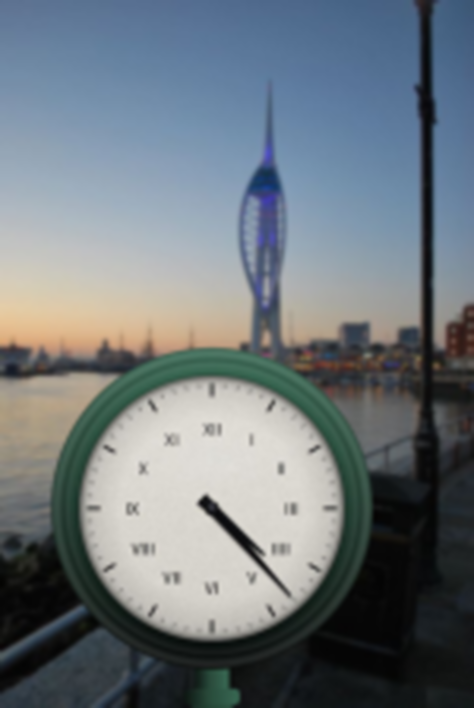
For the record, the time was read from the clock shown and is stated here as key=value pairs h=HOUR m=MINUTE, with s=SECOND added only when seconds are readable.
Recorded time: h=4 m=23
